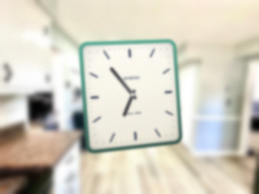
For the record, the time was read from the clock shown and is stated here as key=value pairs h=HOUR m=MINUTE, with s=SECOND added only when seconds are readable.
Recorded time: h=6 m=54
